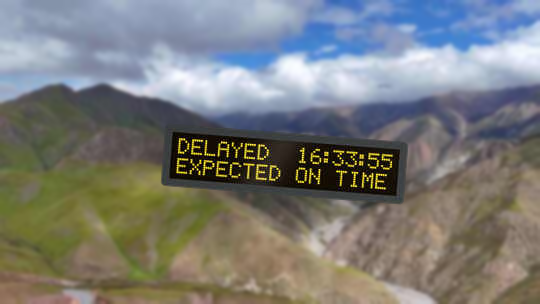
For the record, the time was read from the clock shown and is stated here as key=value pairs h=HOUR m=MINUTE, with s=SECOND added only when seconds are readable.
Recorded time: h=16 m=33 s=55
